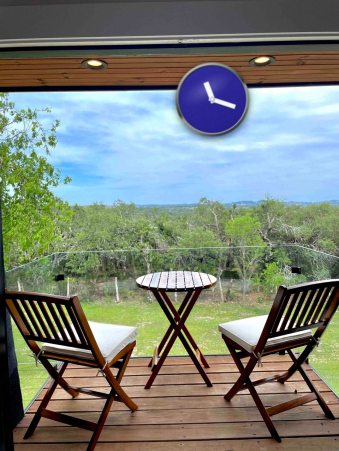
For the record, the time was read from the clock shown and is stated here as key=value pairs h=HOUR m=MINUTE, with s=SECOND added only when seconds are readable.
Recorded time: h=11 m=18
